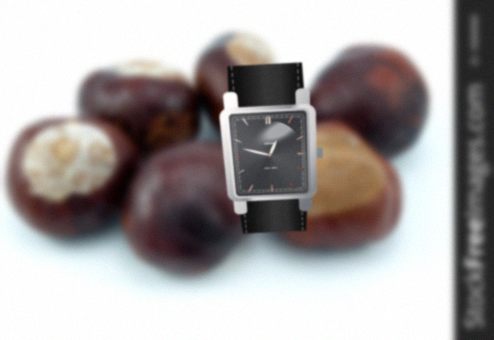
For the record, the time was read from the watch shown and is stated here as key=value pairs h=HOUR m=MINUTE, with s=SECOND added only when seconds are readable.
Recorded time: h=12 m=48
